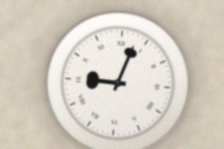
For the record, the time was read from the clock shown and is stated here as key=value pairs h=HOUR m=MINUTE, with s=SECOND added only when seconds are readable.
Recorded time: h=9 m=3
